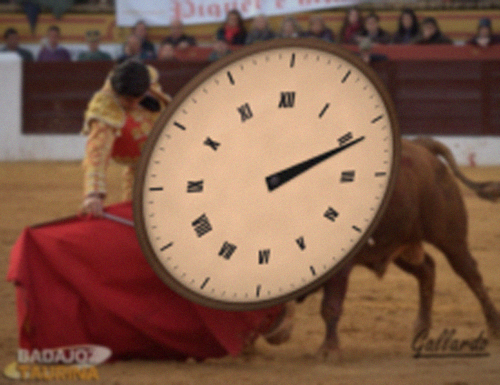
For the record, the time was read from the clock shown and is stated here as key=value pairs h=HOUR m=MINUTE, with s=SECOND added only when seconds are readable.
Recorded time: h=2 m=11
